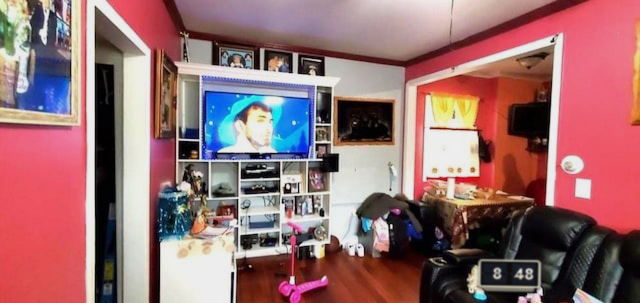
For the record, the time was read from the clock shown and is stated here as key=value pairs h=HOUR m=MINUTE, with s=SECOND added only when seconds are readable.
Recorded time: h=8 m=48
